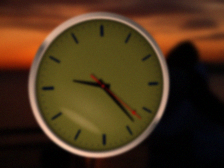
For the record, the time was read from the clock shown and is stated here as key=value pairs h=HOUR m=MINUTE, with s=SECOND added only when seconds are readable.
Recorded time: h=9 m=23 s=22
